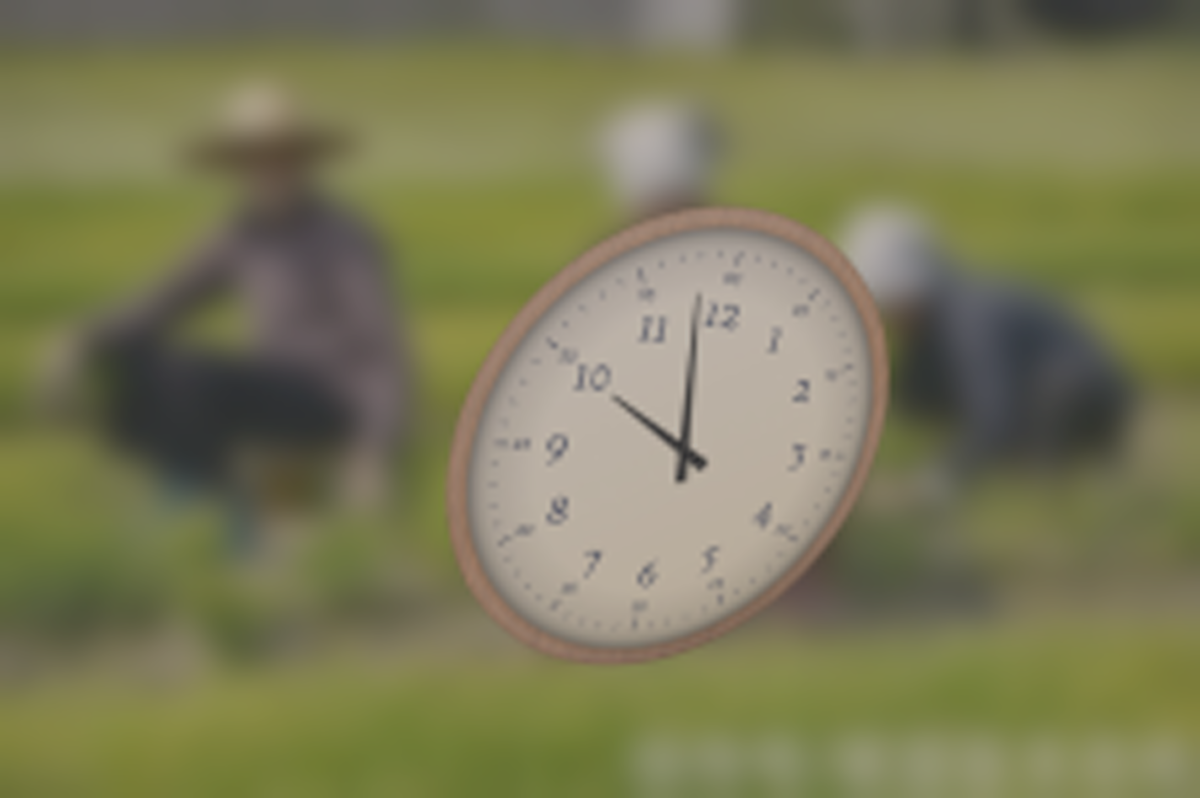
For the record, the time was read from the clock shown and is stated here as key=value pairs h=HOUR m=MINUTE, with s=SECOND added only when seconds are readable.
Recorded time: h=9 m=58
